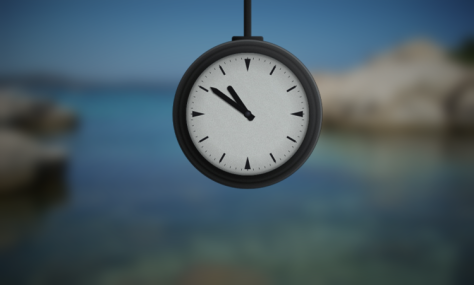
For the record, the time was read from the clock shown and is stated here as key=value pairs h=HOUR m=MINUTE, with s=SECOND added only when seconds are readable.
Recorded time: h=10 m=51
